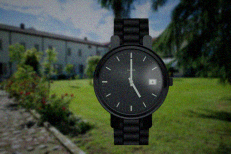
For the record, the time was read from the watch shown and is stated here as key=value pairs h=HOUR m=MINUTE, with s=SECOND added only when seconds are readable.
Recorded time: h=5 m=0
